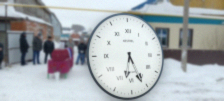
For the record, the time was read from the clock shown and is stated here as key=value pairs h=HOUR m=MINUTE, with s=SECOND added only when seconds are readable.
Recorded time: h=6 m=26
